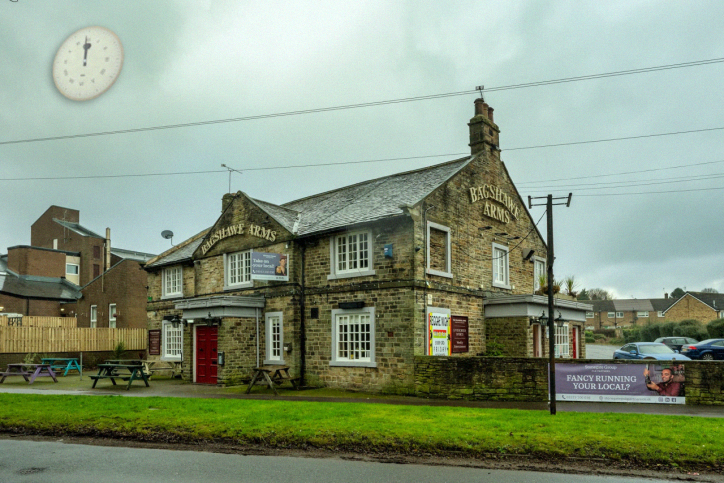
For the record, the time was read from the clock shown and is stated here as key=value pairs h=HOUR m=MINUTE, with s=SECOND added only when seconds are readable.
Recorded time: h=11 m=59
